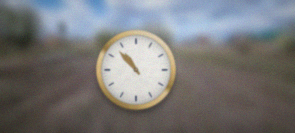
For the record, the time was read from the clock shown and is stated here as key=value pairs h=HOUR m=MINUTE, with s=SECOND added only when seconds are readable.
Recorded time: h=10 m=53
